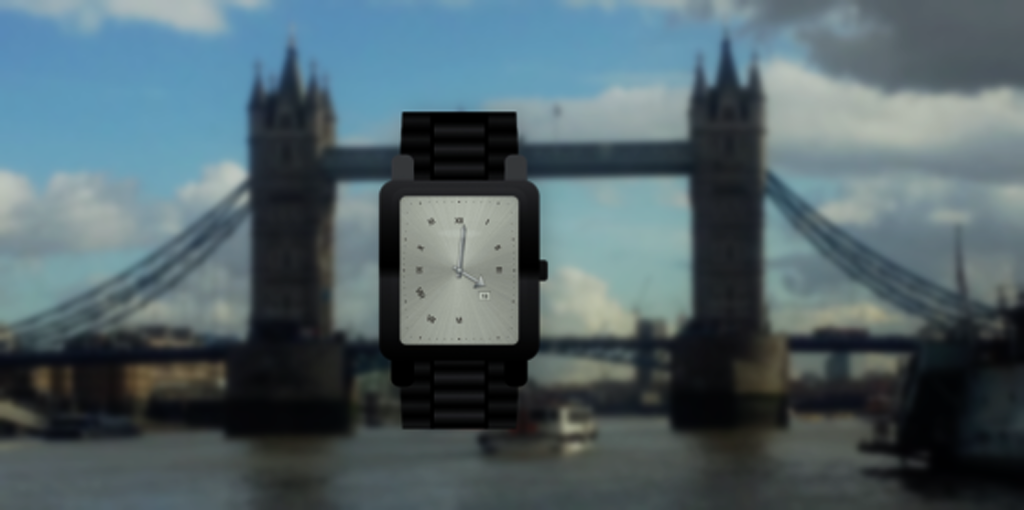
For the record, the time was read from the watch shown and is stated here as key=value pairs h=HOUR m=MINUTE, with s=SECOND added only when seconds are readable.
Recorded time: h=4 m=1
